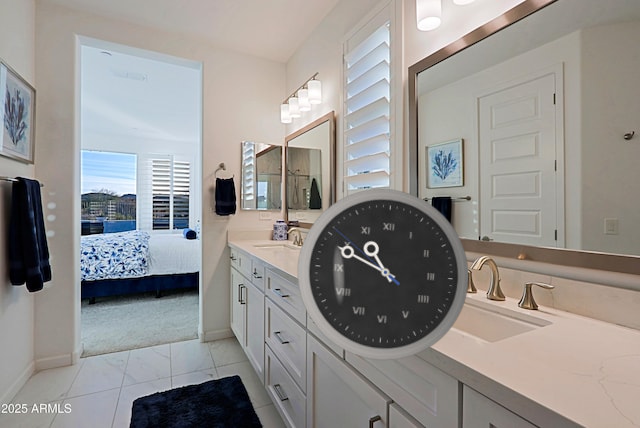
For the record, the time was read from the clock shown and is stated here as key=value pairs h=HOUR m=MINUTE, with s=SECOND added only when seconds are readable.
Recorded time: h=10 m=48 s=51
